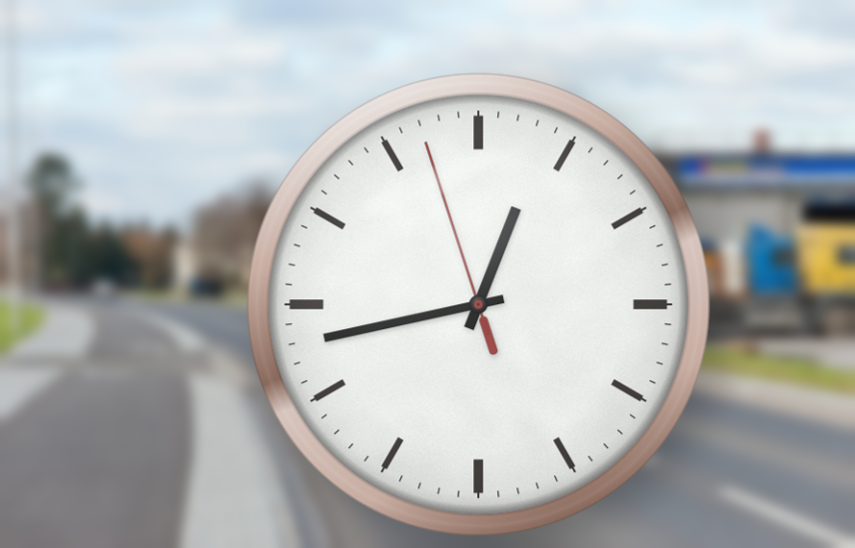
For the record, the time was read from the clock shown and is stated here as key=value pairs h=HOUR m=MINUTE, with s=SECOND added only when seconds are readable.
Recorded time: h=12 m=42 s=57
